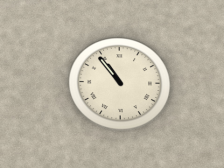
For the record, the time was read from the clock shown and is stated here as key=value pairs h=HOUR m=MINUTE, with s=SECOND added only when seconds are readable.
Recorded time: h=10 m=54
